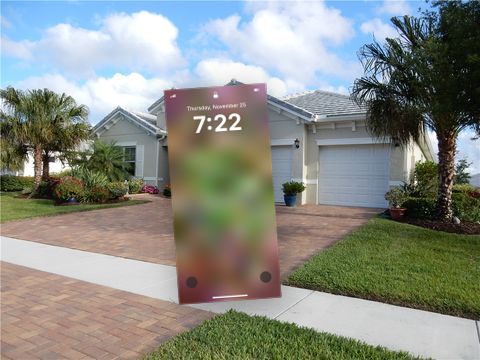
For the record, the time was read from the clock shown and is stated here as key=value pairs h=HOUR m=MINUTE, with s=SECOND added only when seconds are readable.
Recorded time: h=7 m=22
